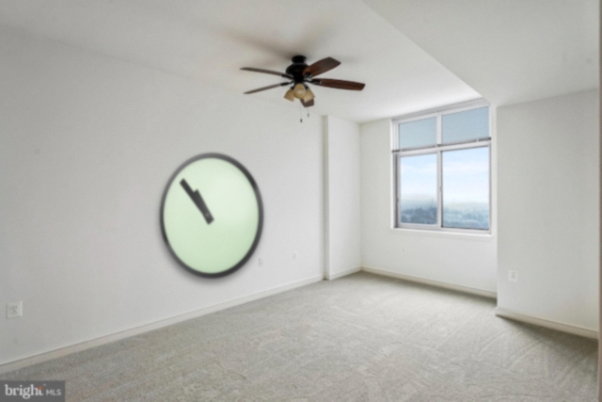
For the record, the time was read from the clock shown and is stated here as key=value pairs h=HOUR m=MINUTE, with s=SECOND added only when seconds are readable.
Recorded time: h=10 m=53
